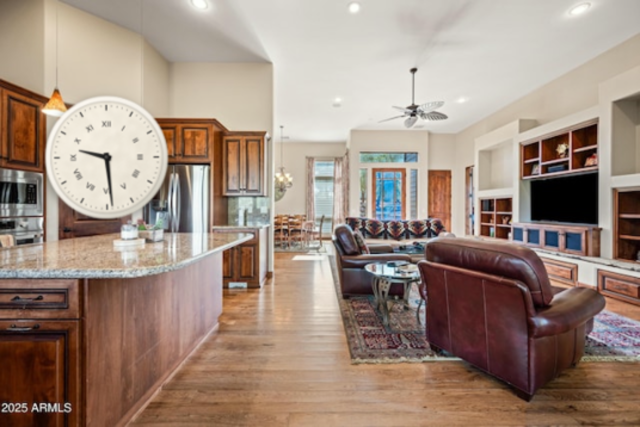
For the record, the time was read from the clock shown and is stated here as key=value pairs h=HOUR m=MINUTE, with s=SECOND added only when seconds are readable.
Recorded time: h=9 m=29
